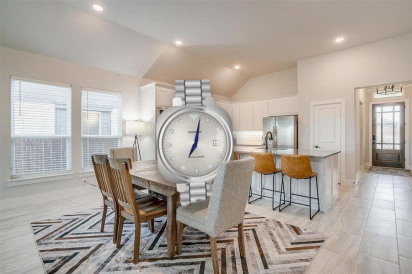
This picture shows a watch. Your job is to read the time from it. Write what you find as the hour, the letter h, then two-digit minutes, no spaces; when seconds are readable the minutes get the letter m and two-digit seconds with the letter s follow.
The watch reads 7h02
